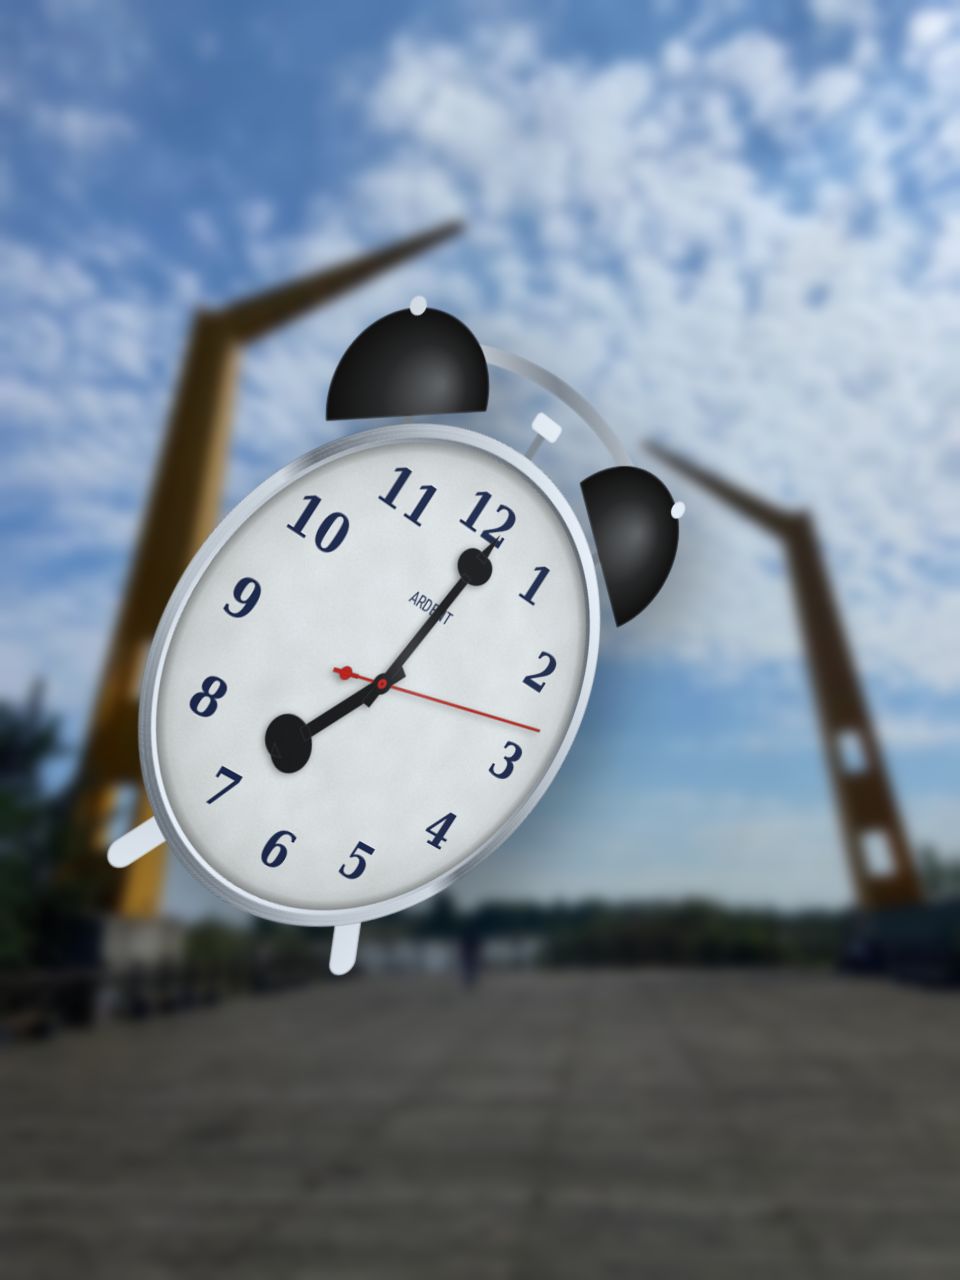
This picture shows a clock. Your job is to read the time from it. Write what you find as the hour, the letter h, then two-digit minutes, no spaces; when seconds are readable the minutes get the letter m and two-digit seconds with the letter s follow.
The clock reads 7h01m13s
